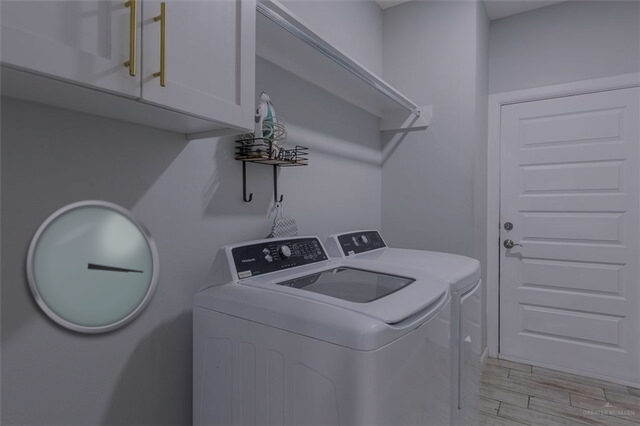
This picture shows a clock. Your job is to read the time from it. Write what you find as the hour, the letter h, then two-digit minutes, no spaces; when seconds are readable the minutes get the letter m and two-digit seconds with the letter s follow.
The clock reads 3h16
